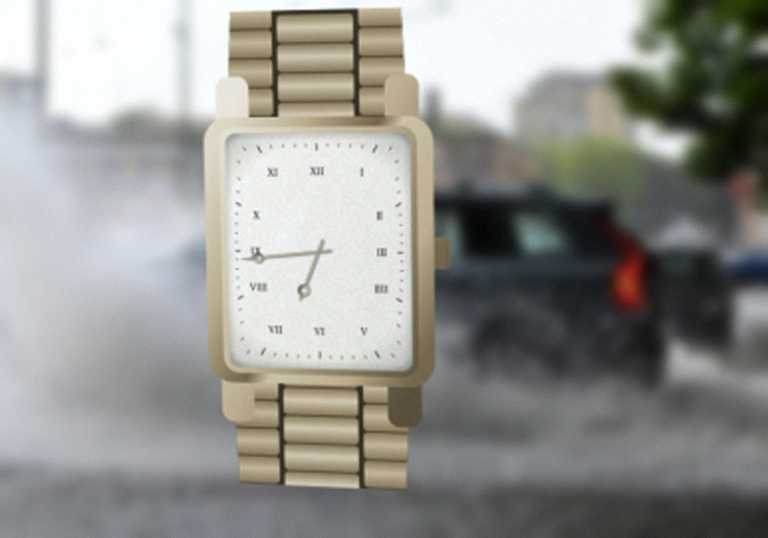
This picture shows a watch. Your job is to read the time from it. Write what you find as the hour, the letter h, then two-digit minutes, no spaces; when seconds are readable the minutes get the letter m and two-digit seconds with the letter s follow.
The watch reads 6h44
